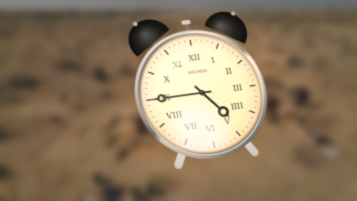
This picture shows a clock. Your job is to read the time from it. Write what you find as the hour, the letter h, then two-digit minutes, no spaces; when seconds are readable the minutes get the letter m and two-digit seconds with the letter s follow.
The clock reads 4h45
